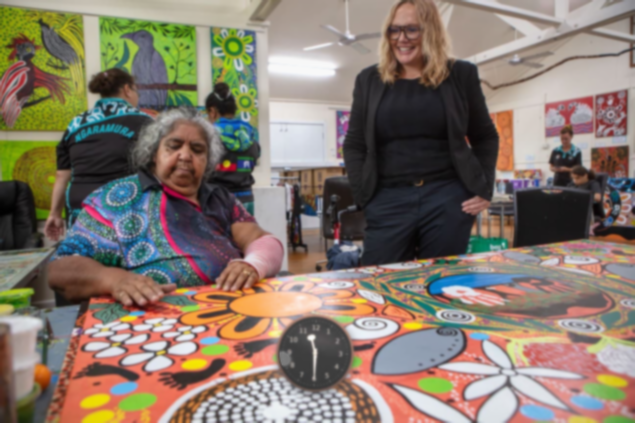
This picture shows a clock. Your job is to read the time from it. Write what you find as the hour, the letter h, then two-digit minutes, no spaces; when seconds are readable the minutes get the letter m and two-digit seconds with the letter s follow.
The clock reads 11h30
